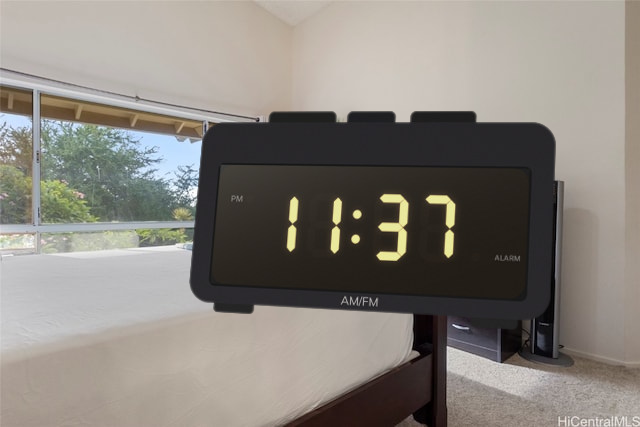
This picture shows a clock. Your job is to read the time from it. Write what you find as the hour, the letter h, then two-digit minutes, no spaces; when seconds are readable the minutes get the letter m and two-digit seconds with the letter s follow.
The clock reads 11h37
